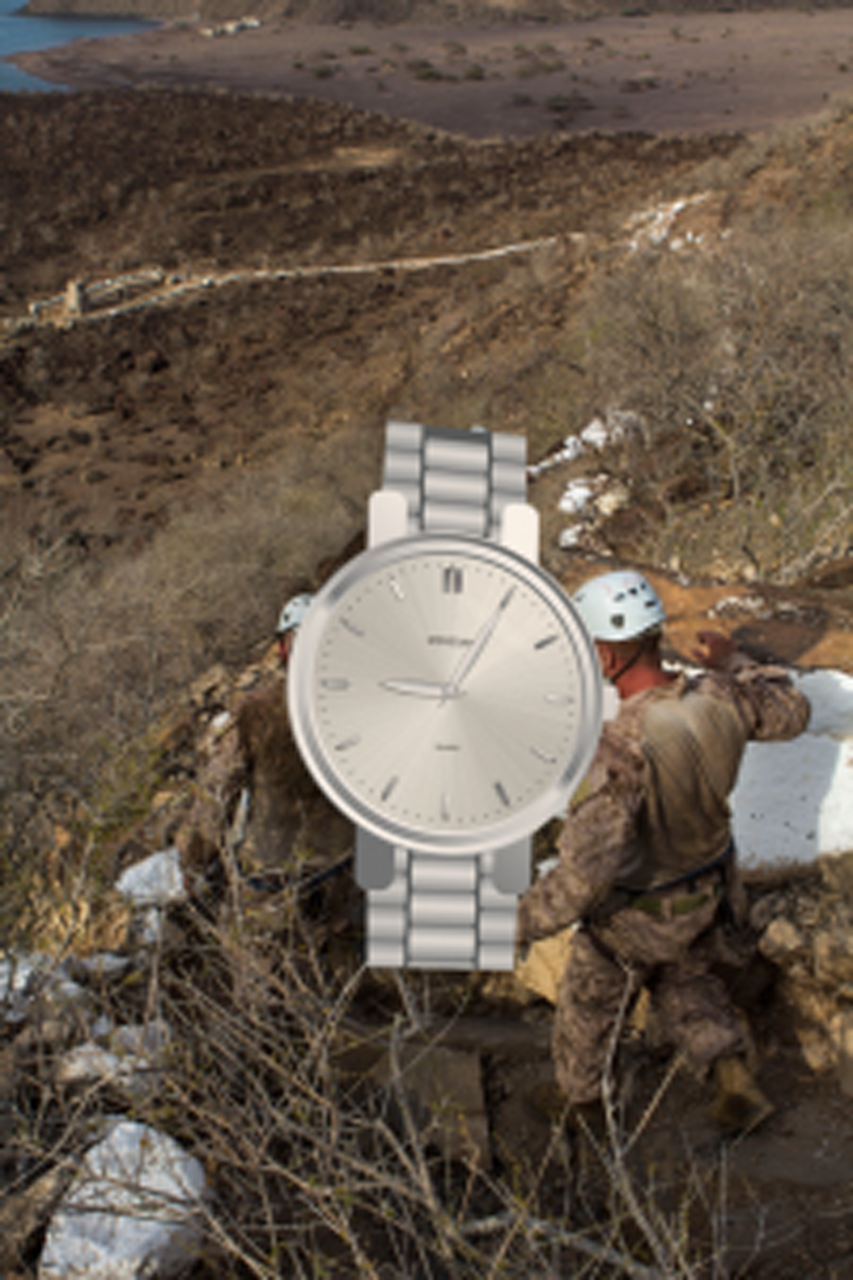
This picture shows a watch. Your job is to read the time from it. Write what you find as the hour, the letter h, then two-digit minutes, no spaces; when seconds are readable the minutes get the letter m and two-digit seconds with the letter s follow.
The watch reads 9h05
